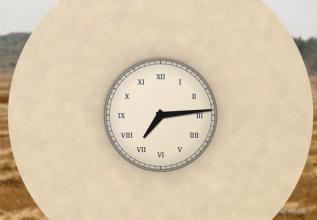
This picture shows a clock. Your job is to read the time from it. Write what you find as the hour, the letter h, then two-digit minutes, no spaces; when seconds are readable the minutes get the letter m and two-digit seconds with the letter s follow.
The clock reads 7h14
